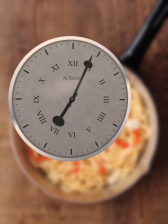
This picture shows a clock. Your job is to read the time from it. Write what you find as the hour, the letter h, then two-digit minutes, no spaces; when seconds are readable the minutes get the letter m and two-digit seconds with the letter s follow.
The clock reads 7h04
